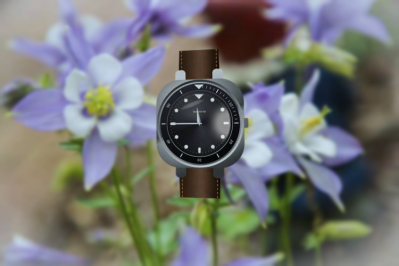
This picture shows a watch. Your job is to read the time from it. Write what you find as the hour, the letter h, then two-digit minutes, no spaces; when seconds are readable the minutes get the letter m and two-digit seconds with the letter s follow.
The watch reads 11h45
